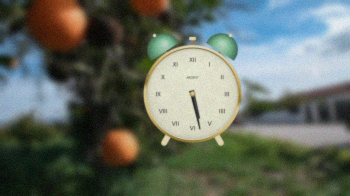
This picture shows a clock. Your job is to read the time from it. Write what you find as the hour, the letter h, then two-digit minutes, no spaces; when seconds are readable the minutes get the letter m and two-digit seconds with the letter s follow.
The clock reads 5h28
